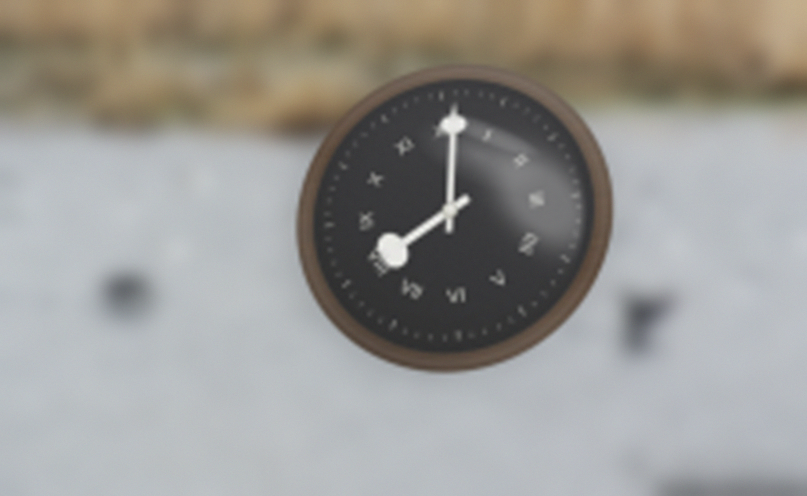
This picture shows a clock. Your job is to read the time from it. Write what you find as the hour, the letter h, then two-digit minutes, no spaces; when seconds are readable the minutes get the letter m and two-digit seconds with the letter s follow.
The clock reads 8h01
